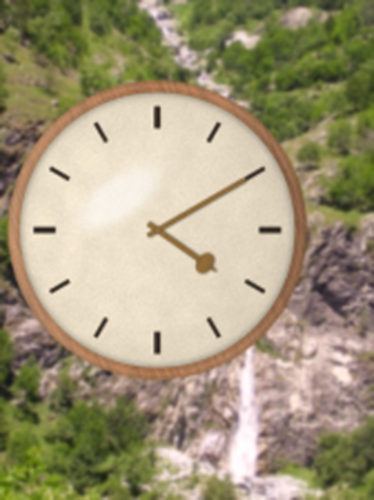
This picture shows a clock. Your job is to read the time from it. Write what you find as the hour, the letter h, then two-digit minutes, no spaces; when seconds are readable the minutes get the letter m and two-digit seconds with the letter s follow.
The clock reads 4h10
